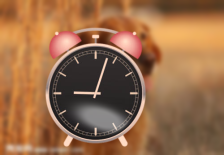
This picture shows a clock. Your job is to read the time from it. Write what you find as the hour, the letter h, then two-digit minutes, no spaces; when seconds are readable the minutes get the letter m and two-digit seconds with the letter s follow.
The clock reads 9h03
